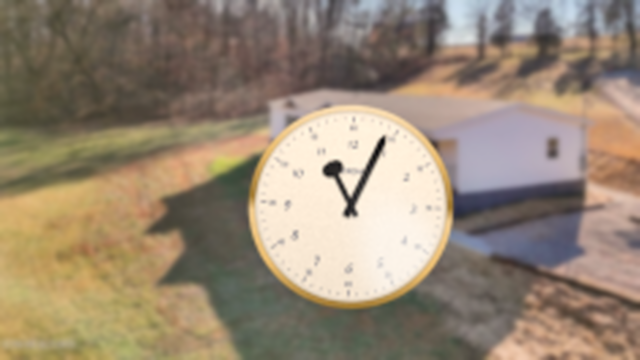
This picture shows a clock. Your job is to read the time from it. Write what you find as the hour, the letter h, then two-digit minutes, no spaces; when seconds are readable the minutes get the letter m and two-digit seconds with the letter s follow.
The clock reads 11h04
